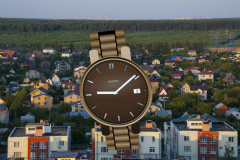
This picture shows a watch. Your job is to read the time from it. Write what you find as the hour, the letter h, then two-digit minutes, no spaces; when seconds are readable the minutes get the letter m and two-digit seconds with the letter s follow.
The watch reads 9h09
